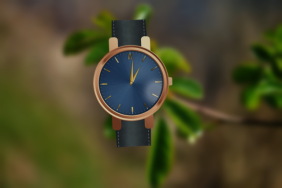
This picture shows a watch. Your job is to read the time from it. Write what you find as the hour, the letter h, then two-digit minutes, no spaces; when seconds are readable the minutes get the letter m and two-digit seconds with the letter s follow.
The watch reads 1h01
